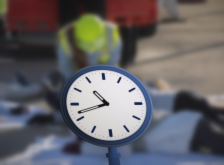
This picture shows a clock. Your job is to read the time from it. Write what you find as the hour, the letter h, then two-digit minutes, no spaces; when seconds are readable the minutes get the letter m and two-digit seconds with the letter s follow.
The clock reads 10h42
